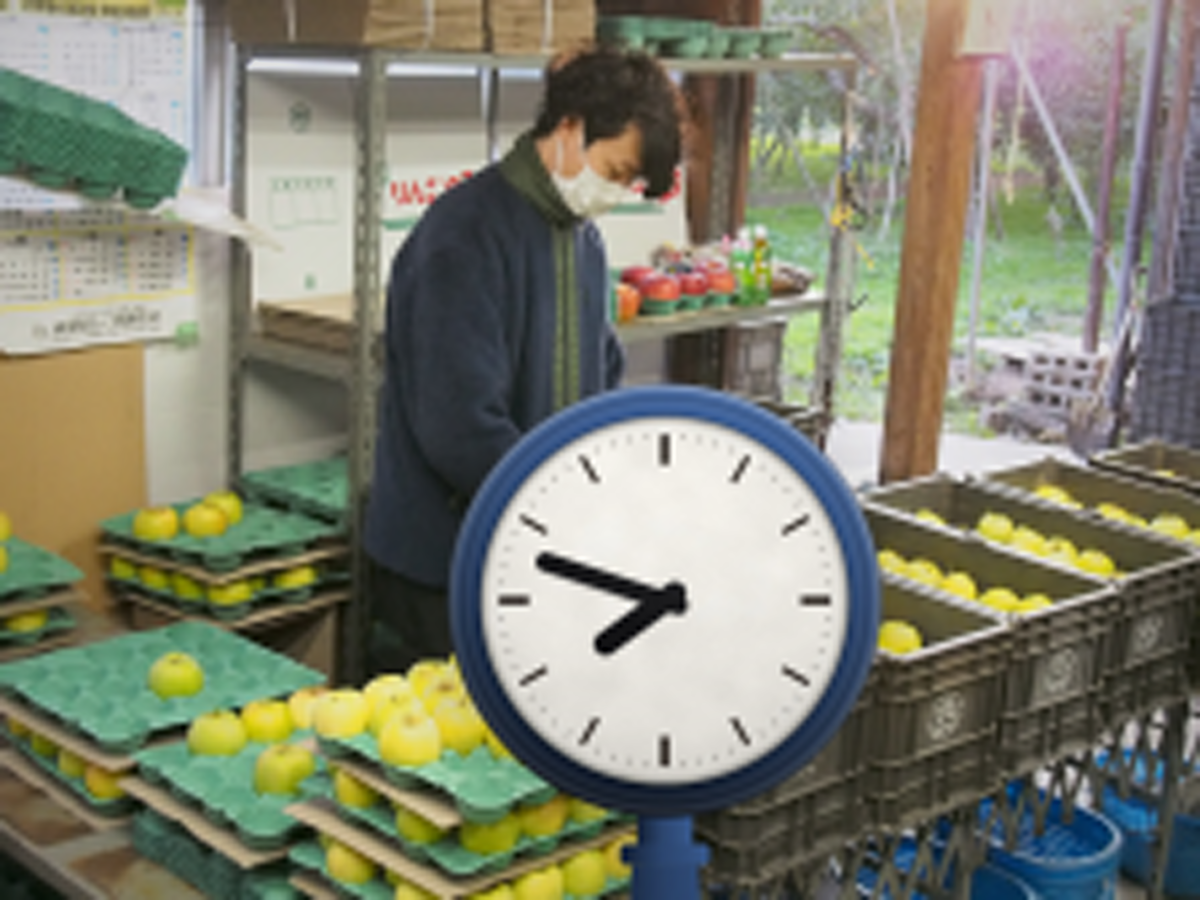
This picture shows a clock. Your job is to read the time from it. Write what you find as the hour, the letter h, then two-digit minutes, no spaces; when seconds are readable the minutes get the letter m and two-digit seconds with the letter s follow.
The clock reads 7h48
